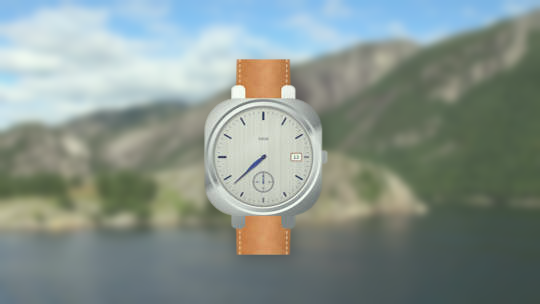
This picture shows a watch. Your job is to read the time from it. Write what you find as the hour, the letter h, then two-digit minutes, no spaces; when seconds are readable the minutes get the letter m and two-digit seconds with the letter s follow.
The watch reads 7h38
